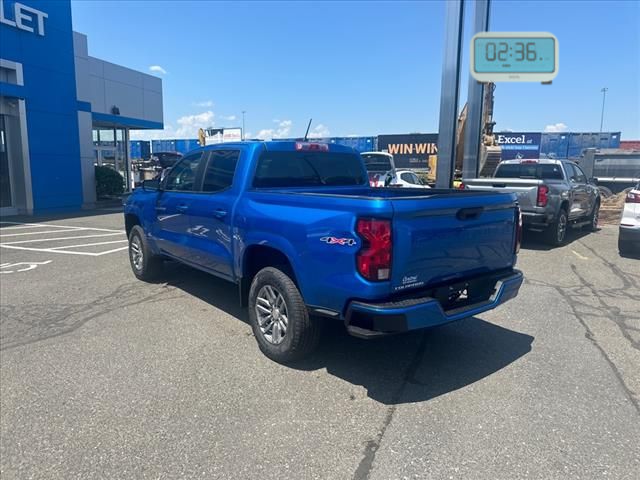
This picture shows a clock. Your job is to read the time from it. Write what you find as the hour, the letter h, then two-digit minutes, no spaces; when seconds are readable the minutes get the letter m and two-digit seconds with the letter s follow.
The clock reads 2h36
